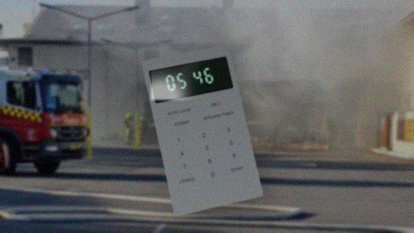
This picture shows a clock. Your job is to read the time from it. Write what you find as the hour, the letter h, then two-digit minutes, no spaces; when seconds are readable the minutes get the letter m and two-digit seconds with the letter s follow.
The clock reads 5h46
